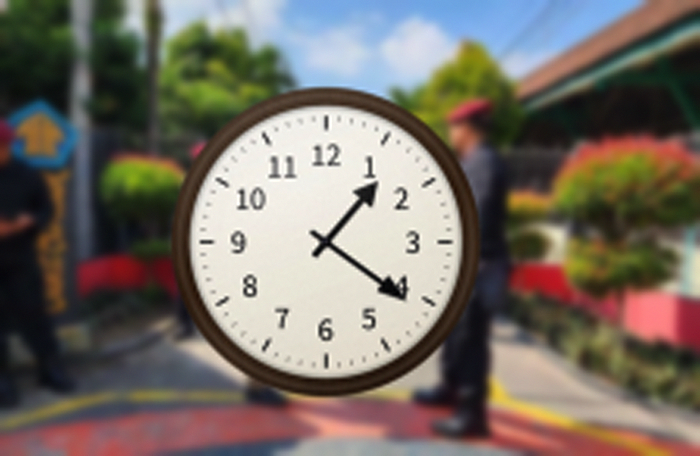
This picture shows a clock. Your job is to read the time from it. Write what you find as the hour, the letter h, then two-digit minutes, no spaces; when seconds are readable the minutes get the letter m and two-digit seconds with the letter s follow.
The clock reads 1h21
